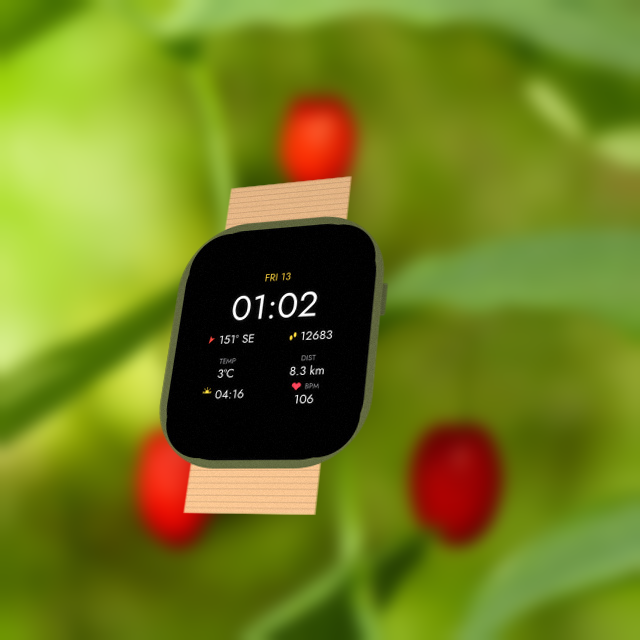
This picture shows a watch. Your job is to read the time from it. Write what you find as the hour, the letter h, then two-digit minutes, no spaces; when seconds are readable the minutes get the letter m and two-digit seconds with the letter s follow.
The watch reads 1h02
